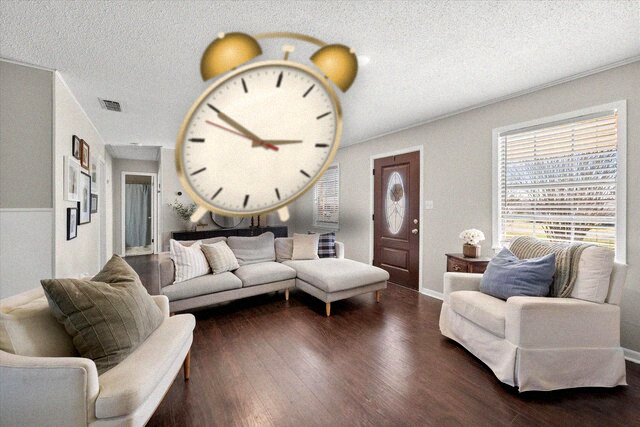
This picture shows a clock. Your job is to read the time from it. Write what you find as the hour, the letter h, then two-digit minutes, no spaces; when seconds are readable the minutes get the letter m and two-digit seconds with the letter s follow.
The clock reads 2h49m48s
